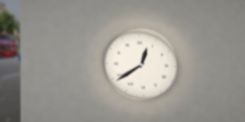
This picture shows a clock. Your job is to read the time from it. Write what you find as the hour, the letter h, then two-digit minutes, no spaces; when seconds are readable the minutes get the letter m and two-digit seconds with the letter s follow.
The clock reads 12h39
